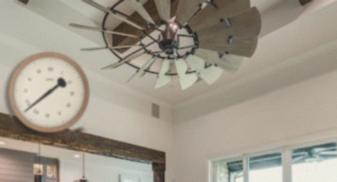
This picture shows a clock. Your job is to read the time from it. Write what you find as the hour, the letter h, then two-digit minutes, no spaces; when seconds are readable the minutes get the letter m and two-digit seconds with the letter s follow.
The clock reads 1h38
